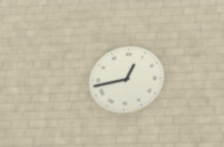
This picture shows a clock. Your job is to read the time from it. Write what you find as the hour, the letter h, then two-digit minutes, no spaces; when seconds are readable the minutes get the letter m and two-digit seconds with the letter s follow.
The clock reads 12h43
